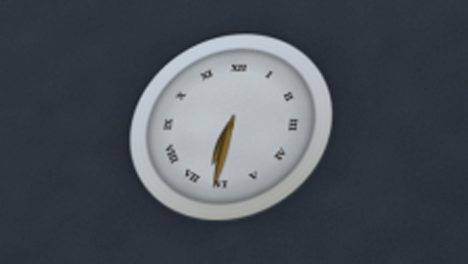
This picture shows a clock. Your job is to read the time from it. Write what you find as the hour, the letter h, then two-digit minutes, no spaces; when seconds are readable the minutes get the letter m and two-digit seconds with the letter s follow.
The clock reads 6h31
